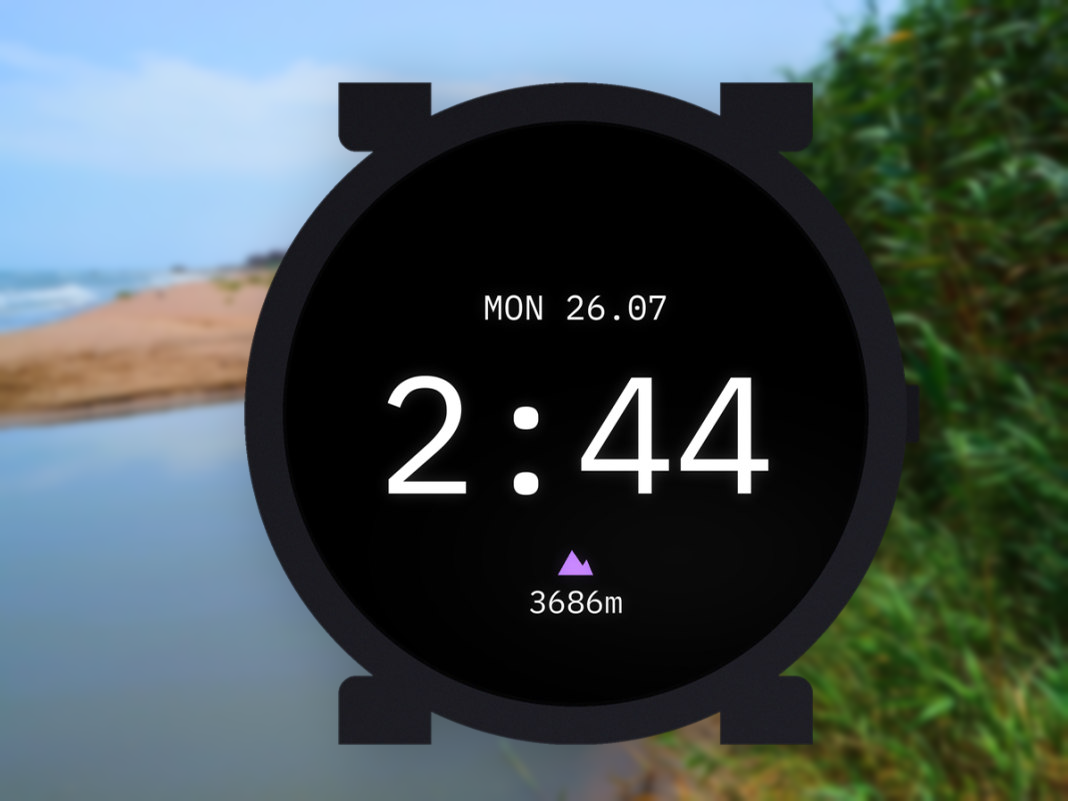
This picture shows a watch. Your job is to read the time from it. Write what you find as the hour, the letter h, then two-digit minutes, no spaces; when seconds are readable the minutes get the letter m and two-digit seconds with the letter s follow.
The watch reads 2h44
